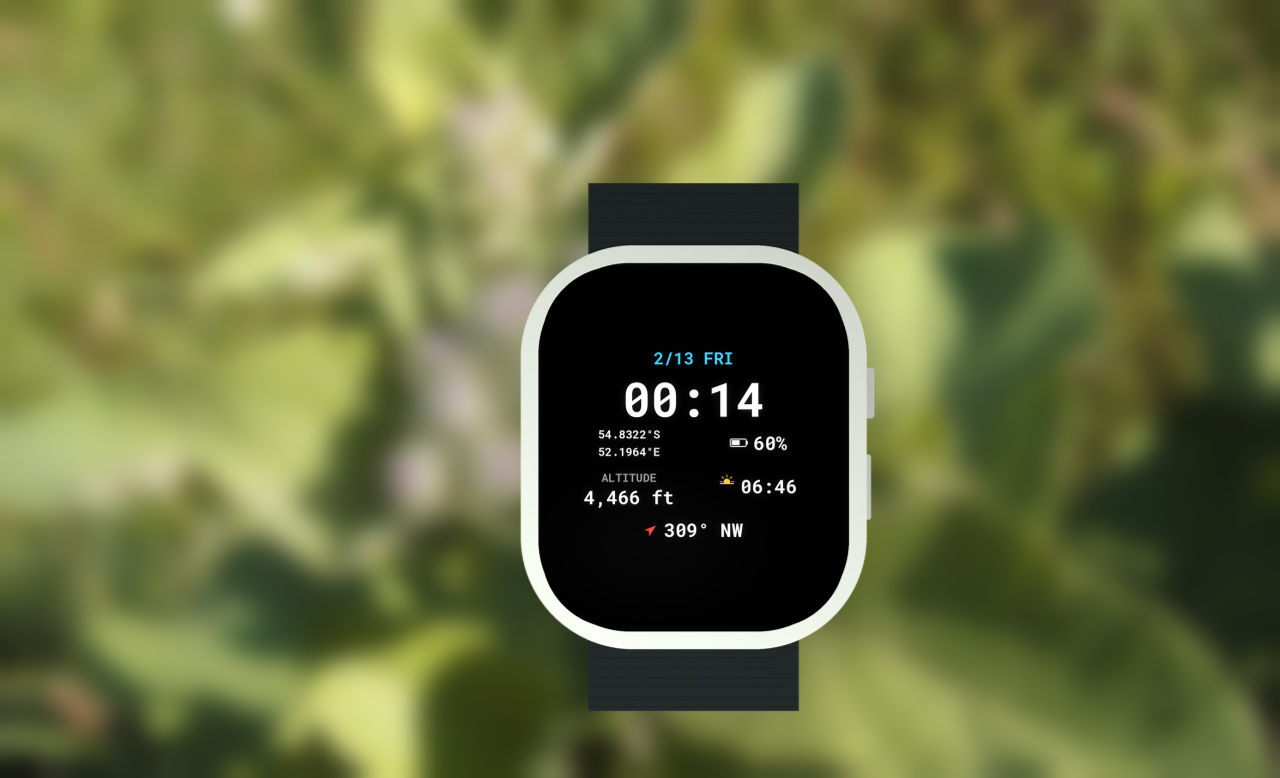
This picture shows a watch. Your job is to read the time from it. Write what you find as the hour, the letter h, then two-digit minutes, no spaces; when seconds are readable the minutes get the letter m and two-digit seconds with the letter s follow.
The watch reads 0h14
